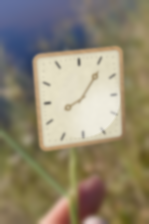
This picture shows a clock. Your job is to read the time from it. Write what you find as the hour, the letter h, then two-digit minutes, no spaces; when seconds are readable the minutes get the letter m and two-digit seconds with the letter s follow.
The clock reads 8h06
